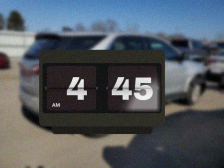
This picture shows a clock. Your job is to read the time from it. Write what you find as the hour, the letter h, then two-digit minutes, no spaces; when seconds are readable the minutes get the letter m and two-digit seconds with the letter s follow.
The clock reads 4h45
